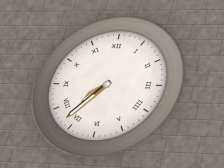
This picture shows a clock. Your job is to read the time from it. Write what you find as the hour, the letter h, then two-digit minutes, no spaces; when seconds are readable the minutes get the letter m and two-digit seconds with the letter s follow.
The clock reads 7h37
